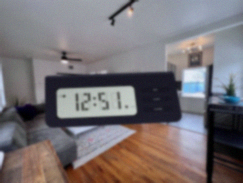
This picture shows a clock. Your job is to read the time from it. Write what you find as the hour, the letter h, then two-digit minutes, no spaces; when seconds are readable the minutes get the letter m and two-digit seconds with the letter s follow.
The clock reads 12h51
